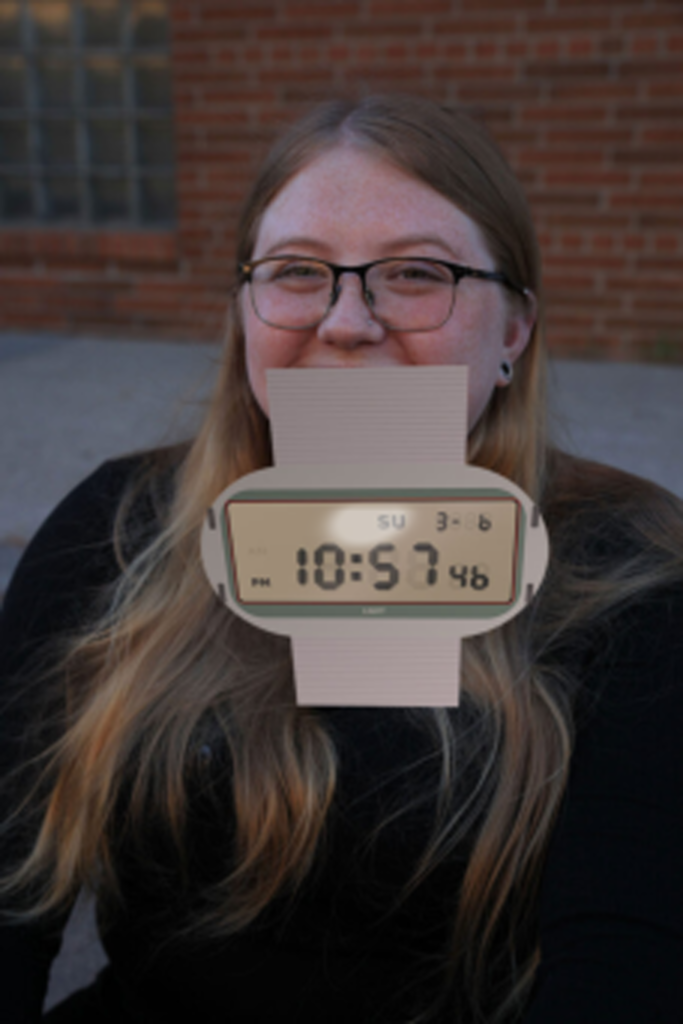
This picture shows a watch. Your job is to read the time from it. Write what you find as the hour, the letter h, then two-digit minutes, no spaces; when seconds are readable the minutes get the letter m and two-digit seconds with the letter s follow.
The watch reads 10h57m46s
